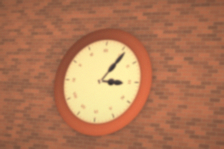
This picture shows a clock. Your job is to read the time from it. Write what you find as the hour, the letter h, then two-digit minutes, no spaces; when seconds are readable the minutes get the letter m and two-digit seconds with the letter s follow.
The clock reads 3h06
